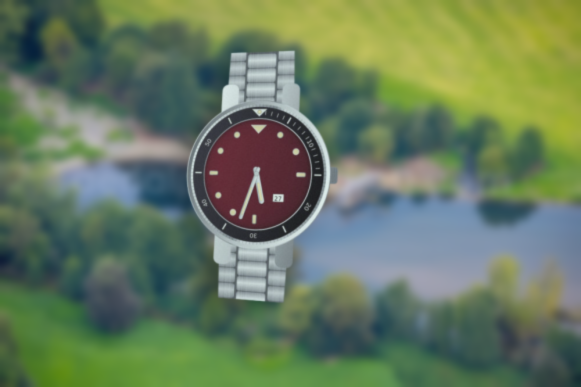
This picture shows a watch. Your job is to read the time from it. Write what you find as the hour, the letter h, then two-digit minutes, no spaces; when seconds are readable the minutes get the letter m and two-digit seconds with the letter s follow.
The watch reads 5h33
